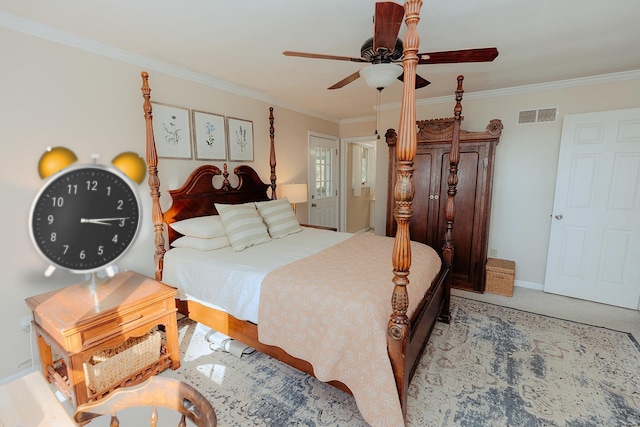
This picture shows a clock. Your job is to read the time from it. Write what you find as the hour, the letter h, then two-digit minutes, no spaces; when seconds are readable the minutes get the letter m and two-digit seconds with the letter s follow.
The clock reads 3h14
